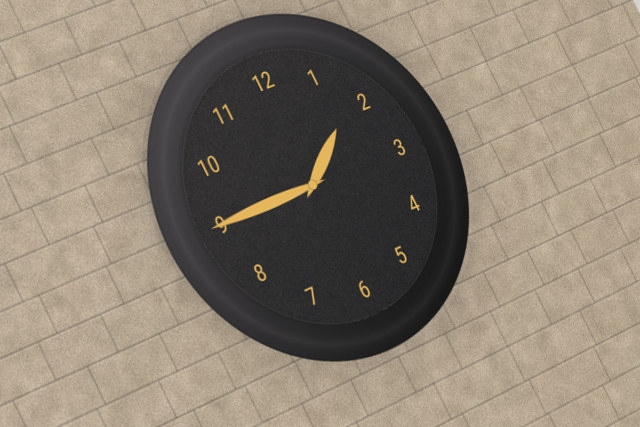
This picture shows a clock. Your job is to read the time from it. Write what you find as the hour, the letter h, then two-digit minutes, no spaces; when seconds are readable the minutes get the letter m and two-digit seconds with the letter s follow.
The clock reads 1h45
